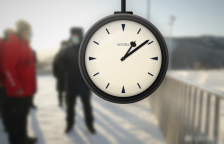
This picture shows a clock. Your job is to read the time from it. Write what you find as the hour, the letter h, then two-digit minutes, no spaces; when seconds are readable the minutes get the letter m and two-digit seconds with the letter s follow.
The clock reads 1h09
